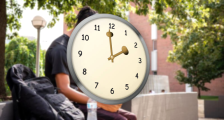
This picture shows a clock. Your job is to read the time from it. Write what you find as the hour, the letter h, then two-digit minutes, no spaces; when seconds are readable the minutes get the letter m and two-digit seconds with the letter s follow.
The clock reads 1h59
